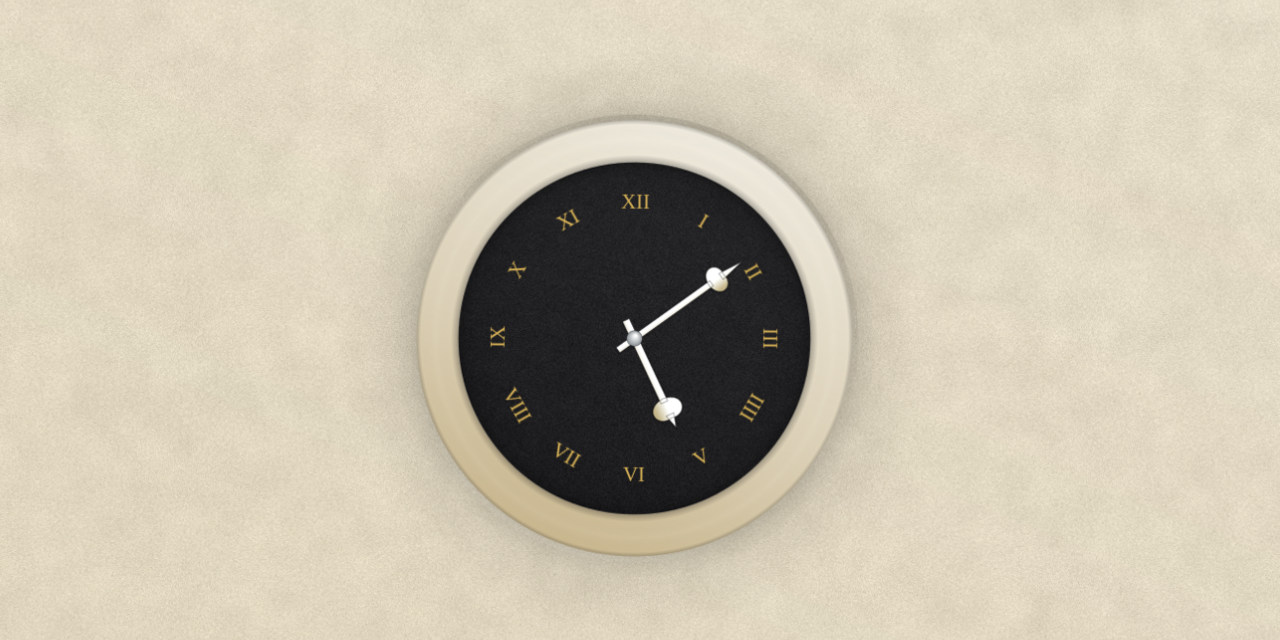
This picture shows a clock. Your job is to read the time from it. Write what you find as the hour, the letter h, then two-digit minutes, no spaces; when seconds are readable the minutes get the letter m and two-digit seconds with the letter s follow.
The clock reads 5h09
